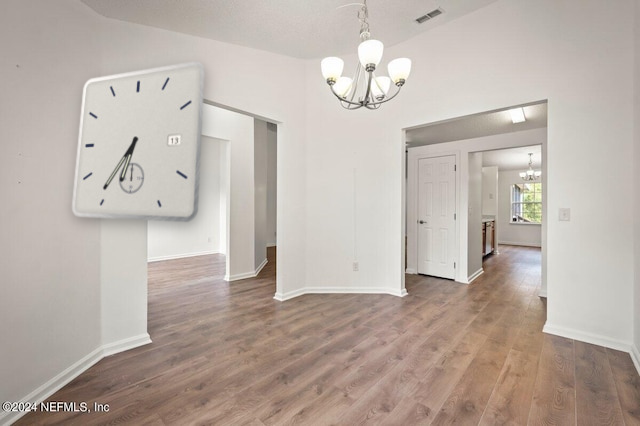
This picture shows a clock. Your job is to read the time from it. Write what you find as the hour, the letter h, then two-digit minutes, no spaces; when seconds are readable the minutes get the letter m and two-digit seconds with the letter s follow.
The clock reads 6h36
